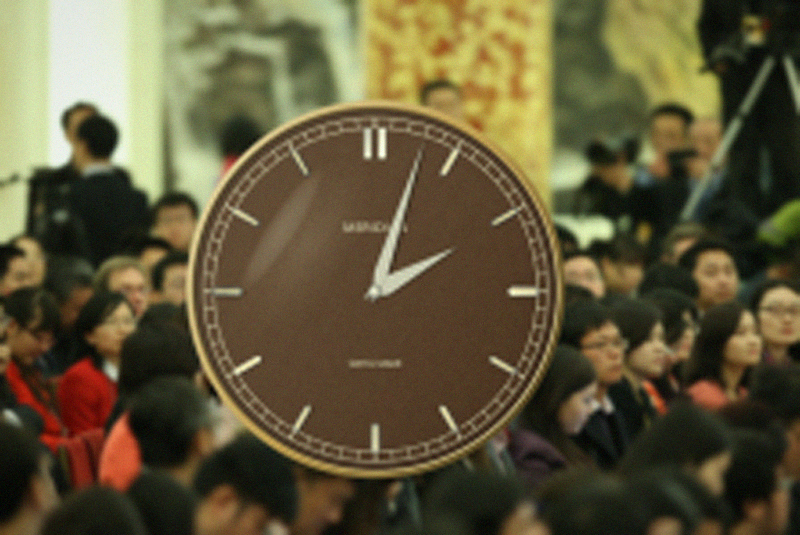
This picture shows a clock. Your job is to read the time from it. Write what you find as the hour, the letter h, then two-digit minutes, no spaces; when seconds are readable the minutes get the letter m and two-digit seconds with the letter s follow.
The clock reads 2h03
